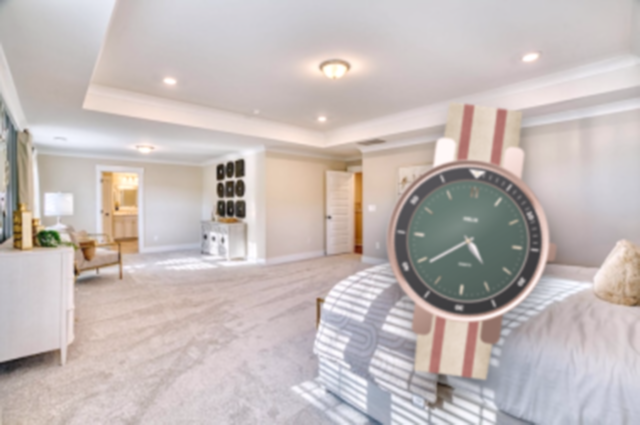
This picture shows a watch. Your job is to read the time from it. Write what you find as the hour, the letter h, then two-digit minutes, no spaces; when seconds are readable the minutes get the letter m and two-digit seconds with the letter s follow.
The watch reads 4h39
